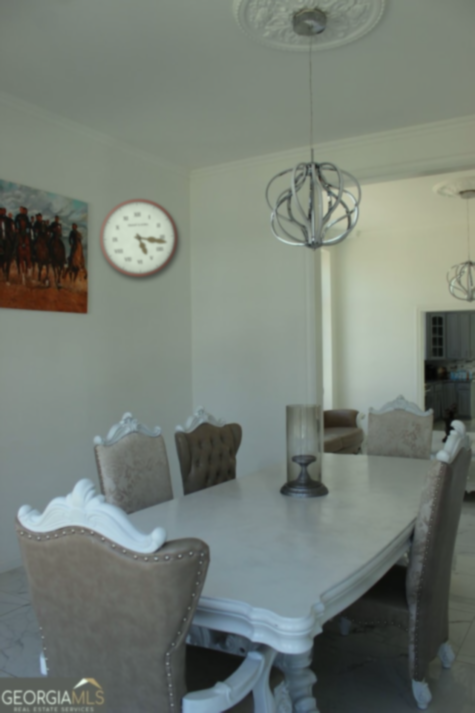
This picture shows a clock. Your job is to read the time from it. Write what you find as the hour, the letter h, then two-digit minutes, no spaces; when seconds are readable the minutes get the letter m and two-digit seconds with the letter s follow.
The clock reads 5h17
